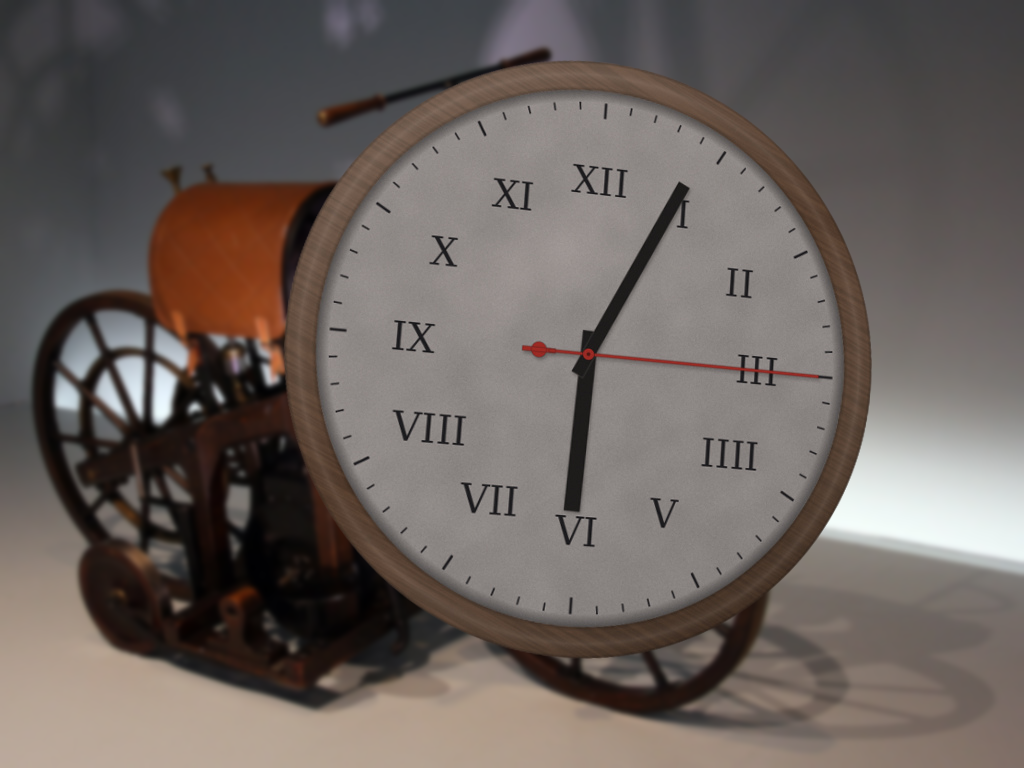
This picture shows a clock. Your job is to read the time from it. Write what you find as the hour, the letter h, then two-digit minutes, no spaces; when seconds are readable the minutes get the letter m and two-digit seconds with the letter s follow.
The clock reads 6h04m15s
